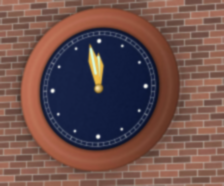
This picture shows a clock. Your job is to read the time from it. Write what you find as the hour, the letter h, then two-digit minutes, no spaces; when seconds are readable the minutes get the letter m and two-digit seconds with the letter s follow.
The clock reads 11h58
